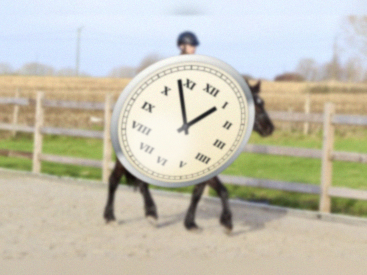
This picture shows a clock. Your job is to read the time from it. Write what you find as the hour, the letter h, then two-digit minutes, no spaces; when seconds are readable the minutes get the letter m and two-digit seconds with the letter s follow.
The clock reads 12h53
